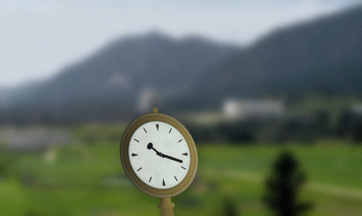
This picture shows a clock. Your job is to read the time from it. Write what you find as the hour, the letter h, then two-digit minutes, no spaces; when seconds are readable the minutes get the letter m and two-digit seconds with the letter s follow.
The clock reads 10h18
